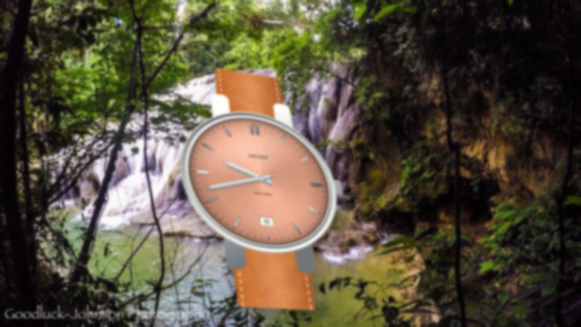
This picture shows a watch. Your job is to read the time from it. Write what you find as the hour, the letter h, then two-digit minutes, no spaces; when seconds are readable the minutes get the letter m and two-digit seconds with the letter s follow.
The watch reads 9h42
